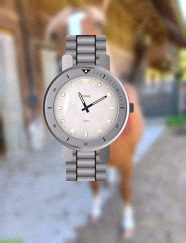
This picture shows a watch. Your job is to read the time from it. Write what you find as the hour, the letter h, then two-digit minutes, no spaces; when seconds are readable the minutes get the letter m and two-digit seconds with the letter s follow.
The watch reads 11h10
